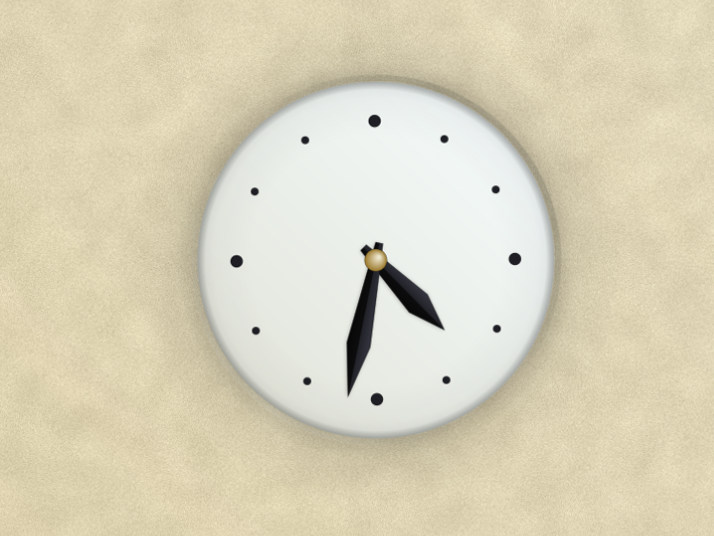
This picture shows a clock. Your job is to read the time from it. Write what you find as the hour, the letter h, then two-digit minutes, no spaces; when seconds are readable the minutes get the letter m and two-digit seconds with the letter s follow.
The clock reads 4h32
